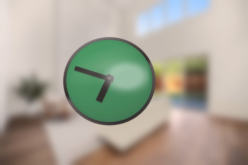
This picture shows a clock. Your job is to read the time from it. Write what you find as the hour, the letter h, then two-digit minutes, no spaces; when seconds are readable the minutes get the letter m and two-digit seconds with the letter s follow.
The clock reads 6h48
